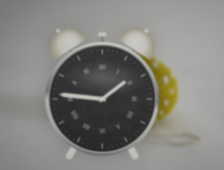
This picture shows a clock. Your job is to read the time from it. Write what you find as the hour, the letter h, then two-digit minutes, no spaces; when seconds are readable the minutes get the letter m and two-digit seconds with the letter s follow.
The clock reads 1h46
